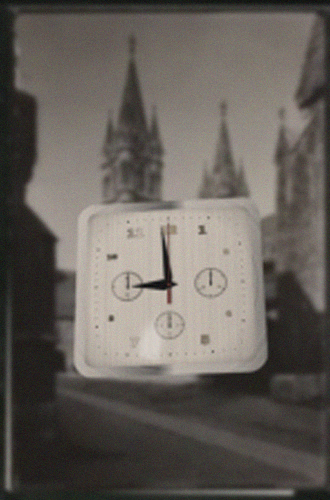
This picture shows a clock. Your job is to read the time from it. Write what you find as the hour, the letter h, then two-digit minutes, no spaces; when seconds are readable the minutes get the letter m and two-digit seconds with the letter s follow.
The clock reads 8h59
